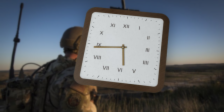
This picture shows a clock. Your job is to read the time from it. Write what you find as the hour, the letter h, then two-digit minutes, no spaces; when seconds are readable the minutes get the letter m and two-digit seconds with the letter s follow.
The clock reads 5h44
